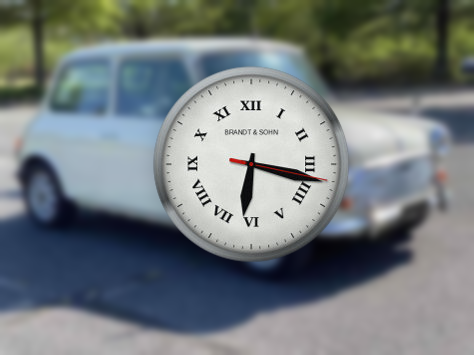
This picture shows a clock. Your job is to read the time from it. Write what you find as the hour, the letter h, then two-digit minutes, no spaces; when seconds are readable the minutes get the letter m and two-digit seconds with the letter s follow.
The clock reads 6h17m17s
